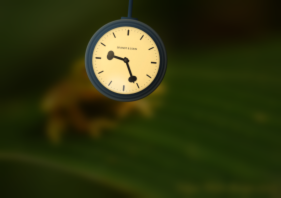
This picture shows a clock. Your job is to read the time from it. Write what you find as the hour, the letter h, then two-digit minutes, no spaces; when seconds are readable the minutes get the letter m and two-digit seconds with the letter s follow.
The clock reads 9h26
